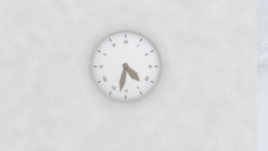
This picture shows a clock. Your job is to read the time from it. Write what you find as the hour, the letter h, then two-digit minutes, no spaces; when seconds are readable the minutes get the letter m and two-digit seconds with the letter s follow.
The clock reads 4h32
